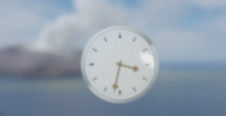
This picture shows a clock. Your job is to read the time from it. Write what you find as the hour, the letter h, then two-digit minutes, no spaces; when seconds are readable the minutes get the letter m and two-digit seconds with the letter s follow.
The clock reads 3h32
